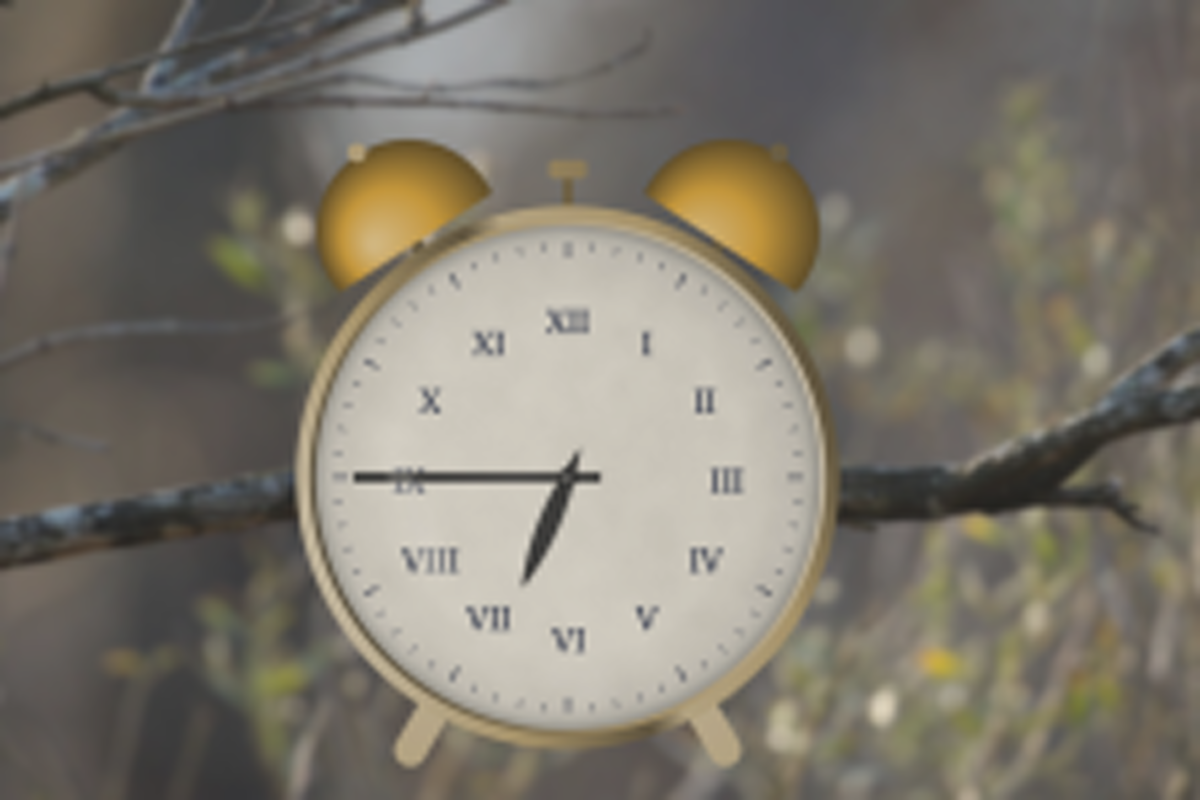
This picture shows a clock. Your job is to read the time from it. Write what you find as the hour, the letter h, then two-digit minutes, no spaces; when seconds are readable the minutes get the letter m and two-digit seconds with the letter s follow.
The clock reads 6h45
